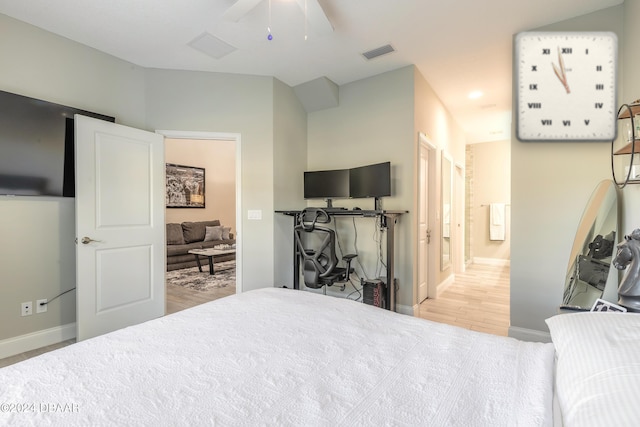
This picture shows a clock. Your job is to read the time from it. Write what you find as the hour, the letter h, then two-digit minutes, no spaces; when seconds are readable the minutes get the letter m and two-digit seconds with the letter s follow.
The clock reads 10h58
